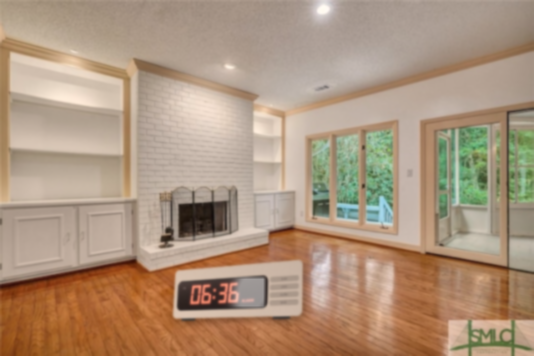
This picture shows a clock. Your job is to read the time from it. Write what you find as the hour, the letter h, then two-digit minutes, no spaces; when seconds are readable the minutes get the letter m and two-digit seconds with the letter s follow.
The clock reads 6h36
